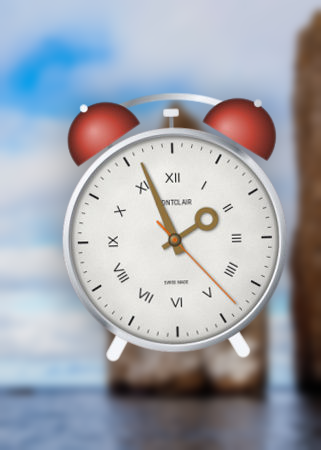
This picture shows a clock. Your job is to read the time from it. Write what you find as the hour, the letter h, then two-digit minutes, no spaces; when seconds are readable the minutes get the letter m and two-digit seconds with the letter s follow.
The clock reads 1h56m23s
